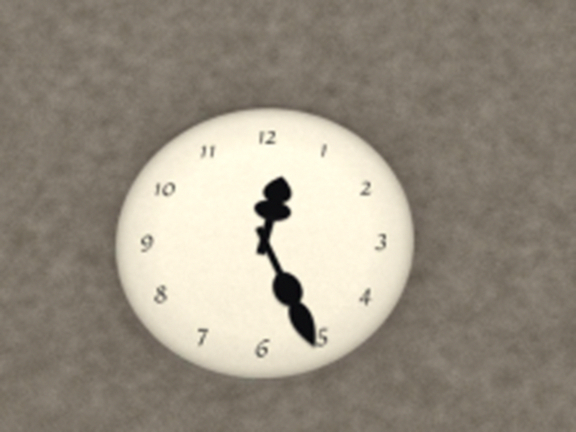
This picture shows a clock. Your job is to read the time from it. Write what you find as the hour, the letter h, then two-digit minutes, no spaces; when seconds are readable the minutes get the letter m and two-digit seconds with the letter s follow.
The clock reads 12h26
